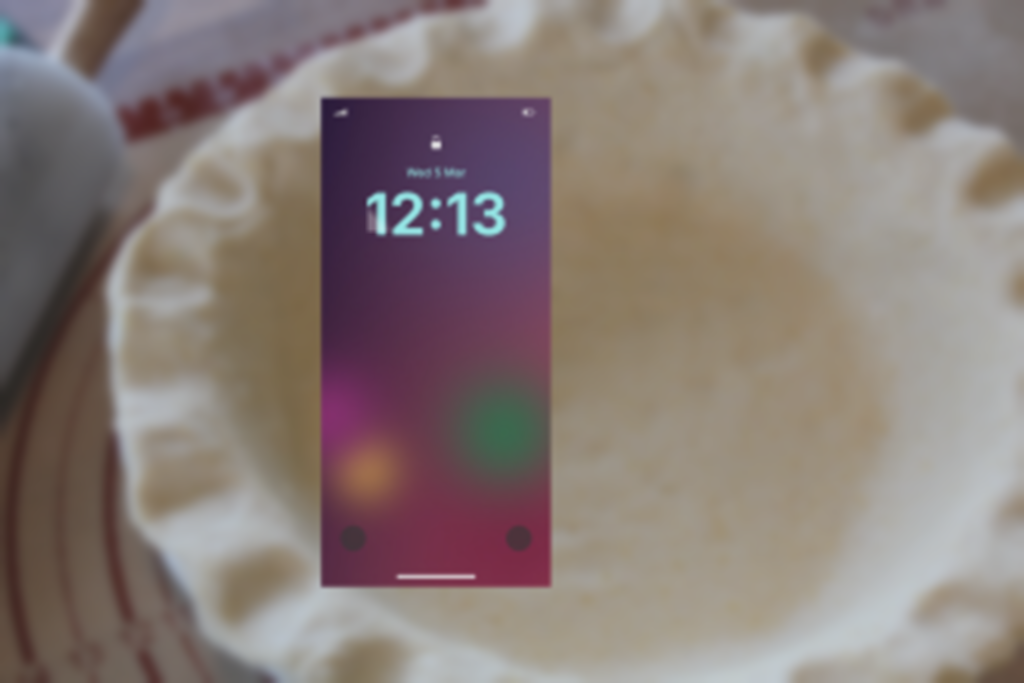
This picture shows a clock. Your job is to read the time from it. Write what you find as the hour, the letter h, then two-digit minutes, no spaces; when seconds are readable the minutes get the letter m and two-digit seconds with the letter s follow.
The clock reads 12h13
